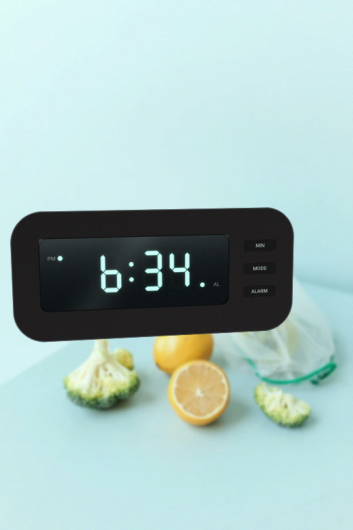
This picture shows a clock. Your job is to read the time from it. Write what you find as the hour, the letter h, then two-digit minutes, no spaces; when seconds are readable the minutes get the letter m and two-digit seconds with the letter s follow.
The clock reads 6h34
